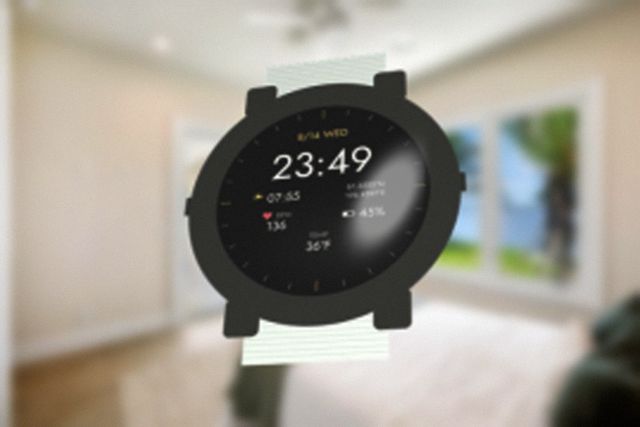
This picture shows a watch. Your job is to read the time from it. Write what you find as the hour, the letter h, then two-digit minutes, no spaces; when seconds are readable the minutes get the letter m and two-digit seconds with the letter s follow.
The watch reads 23h49
